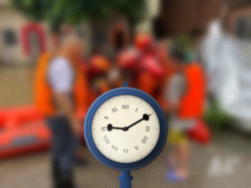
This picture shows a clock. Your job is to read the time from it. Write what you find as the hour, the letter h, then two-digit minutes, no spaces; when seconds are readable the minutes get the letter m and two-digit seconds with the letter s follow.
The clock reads 9h10
